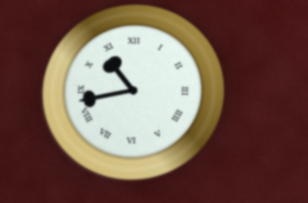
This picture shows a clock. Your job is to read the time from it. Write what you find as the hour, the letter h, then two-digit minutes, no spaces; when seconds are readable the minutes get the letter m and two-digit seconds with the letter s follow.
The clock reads 10h43
